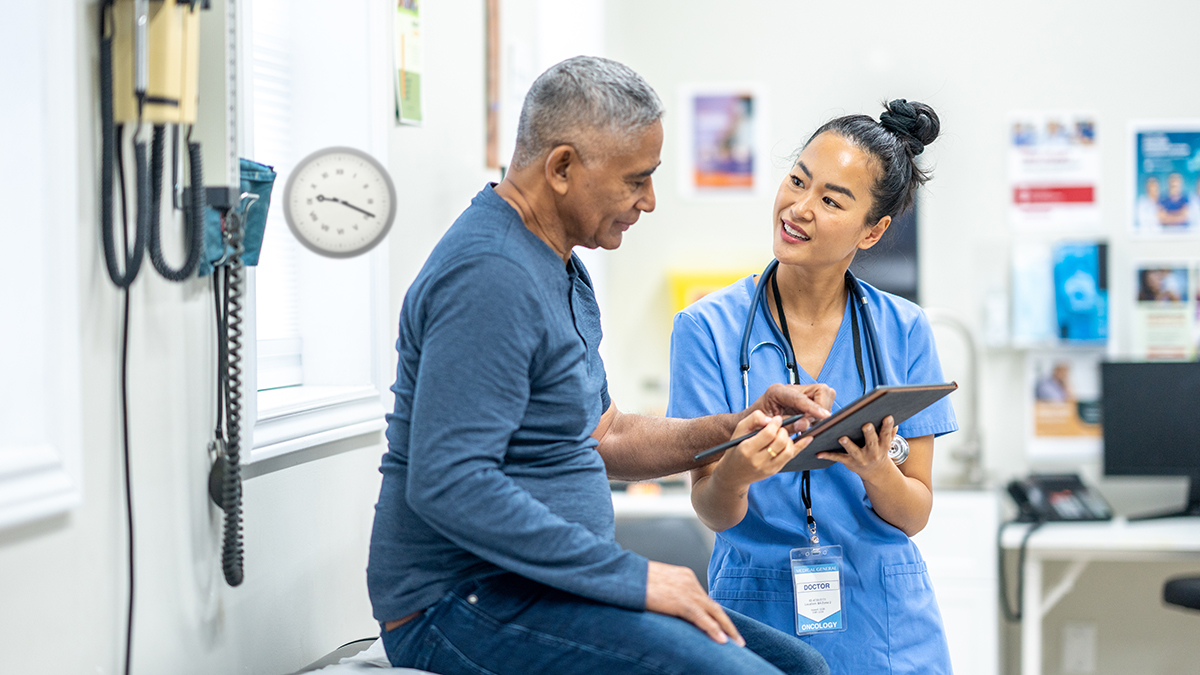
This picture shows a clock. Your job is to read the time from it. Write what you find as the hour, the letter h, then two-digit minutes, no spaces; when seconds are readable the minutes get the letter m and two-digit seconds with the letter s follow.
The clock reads 9h19
